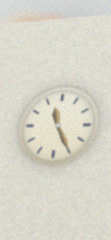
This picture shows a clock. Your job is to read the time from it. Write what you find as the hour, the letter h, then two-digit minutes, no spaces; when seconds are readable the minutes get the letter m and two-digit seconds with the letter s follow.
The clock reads 11h25
